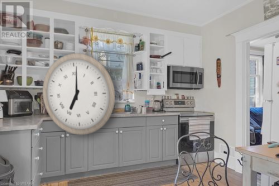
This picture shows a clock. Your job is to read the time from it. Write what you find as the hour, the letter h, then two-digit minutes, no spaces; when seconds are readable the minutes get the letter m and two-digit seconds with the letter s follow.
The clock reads 7h01
